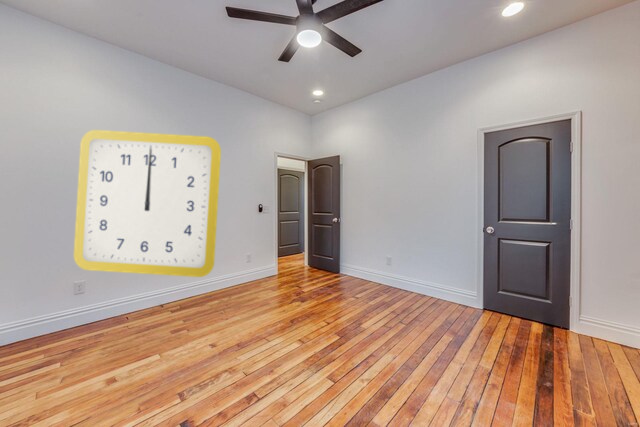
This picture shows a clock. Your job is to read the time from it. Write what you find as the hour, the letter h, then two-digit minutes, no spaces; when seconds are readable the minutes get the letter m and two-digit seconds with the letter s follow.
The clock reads 12h00
